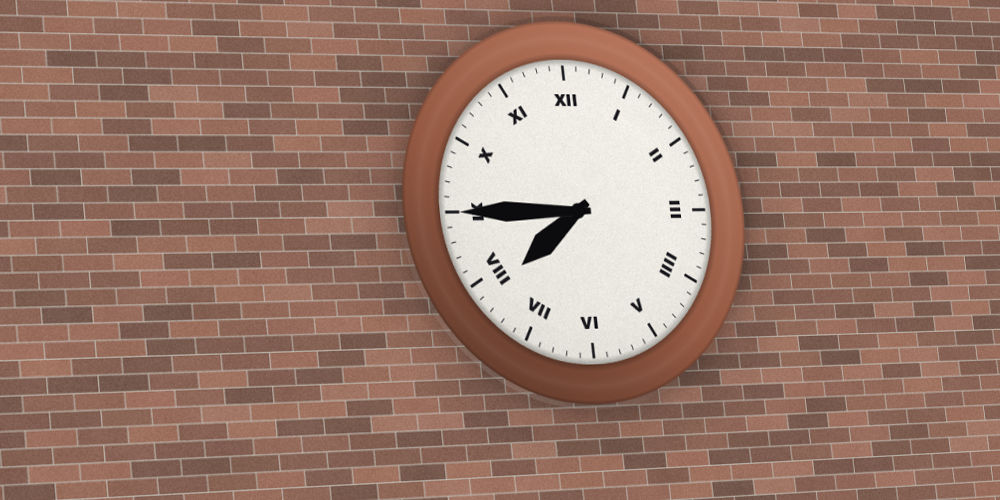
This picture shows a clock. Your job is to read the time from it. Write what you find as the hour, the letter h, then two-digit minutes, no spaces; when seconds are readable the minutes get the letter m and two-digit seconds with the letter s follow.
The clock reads 7h45
